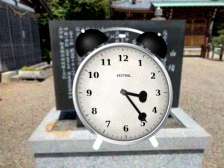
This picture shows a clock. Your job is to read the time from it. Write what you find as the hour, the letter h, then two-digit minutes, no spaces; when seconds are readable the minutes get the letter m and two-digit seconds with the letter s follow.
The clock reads 3h24
